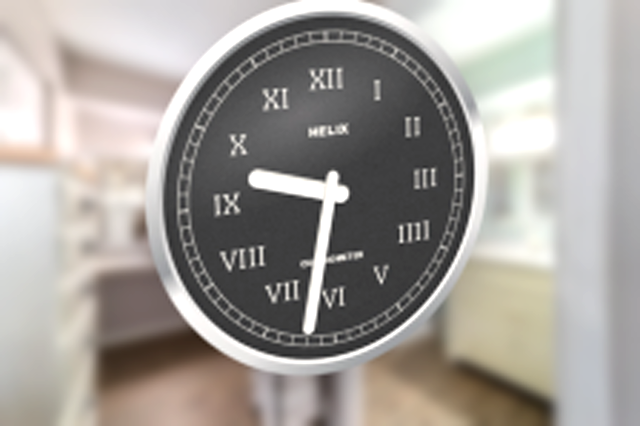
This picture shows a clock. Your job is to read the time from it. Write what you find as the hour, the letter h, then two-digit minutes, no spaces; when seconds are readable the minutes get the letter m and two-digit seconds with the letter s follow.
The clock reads 9h32
